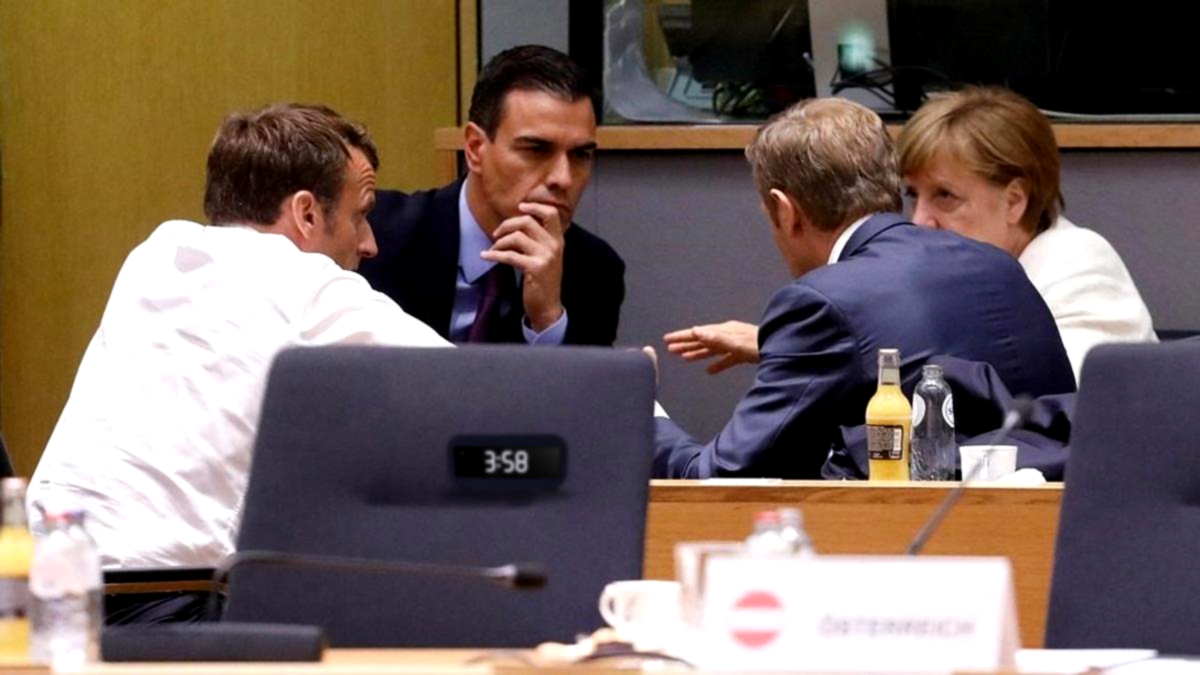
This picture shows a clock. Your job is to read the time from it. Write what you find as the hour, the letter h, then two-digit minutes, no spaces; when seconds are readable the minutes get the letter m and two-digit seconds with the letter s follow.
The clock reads 3h58
